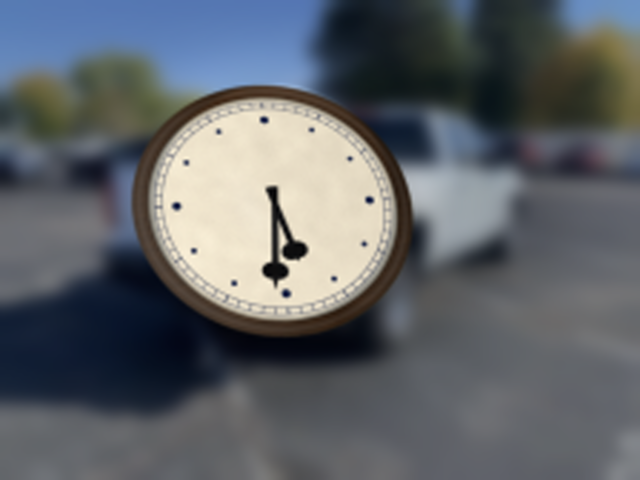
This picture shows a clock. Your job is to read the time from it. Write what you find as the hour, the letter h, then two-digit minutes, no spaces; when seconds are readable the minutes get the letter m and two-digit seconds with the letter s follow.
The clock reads 5h31
